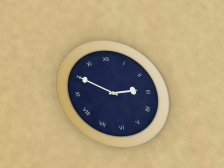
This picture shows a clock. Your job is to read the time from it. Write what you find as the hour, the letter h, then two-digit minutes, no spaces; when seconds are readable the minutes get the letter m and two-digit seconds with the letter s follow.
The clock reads 2h50
